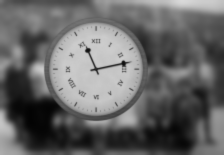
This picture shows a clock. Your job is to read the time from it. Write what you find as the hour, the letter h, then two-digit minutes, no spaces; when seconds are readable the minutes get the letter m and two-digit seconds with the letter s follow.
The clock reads 11h13
